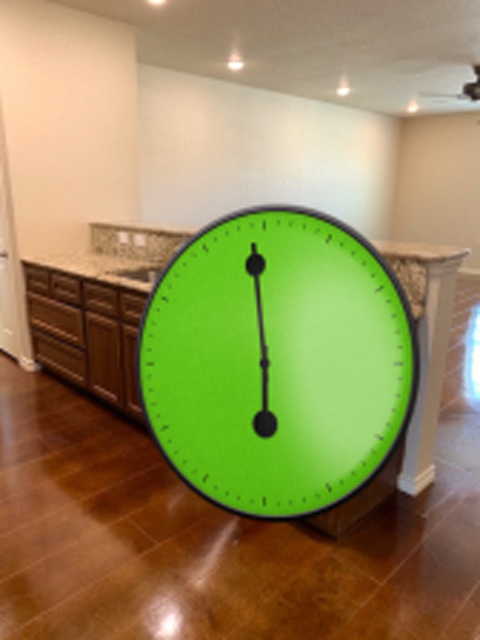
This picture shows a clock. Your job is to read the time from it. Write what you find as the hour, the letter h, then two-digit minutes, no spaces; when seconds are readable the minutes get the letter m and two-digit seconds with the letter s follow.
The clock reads 5h59
